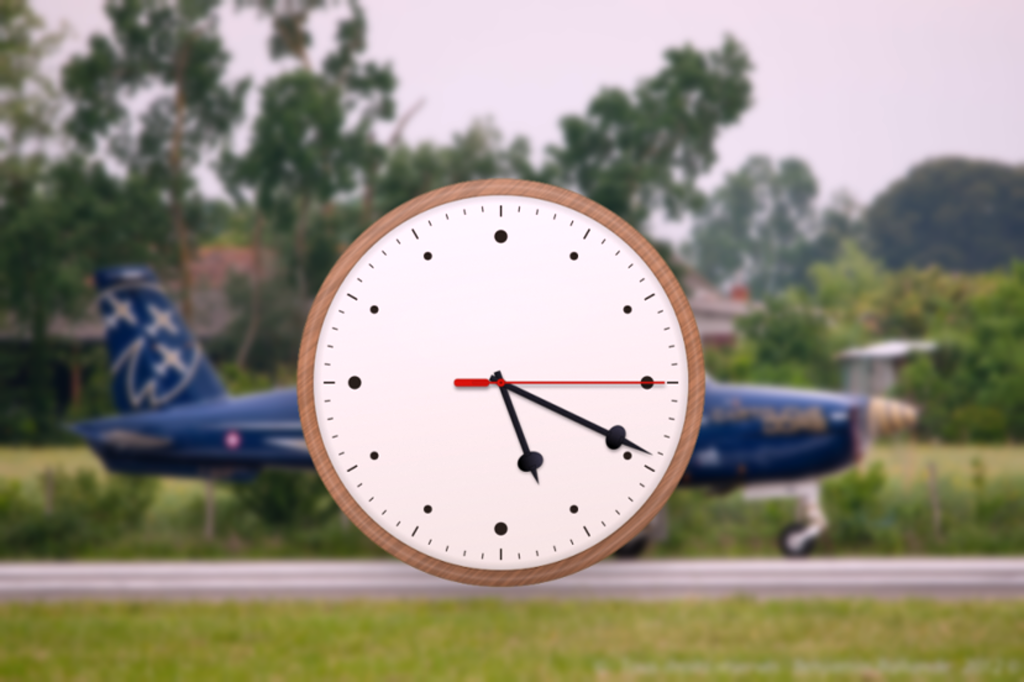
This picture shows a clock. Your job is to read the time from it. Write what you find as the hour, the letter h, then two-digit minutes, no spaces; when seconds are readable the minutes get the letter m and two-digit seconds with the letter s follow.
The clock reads 5h19m15s
